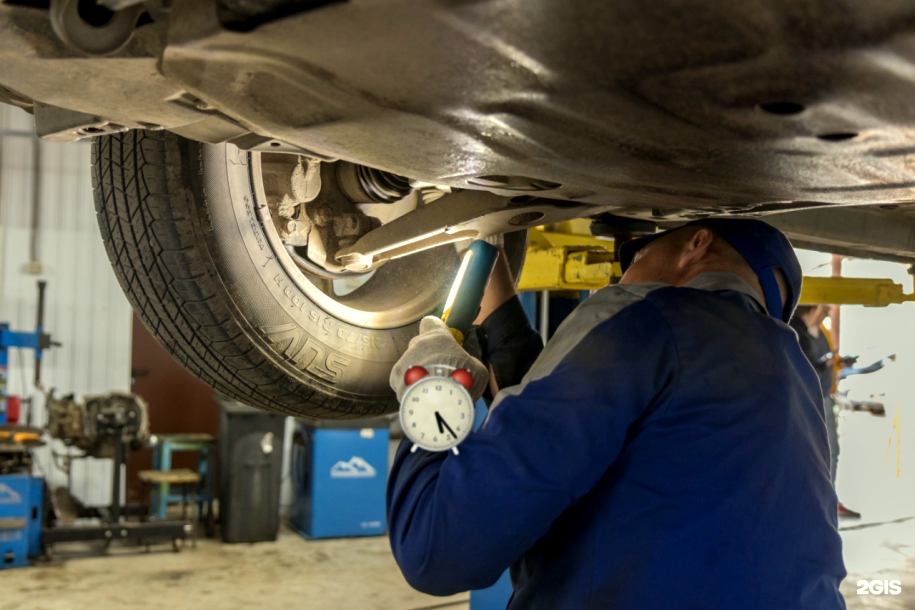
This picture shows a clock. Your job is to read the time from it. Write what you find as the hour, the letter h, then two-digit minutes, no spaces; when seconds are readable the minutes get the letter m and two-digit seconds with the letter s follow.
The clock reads 5h23
